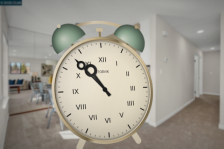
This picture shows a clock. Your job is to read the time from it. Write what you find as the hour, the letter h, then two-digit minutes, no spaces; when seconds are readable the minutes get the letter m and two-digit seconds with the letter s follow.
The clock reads 10h53
